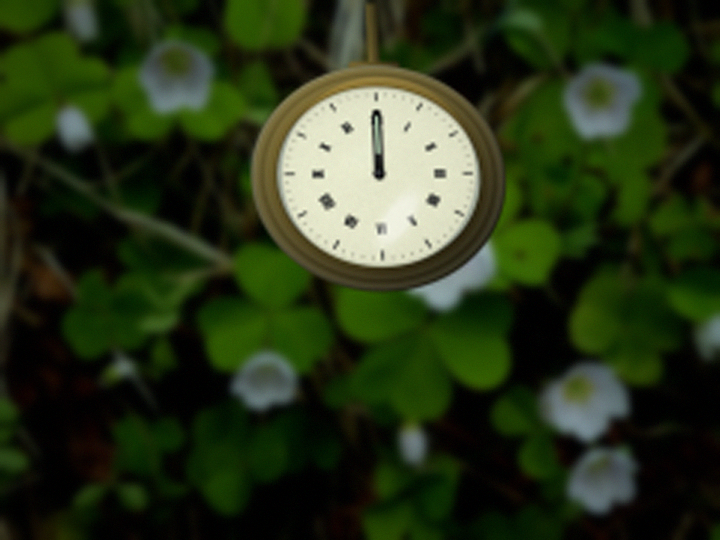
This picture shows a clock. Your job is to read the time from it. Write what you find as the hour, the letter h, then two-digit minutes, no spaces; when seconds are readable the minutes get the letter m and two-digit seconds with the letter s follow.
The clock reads 12h00
